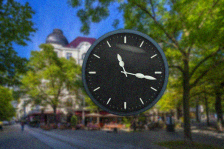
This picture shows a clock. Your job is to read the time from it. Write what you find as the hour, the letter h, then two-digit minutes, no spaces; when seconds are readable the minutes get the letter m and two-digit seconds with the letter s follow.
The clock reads 11h17
